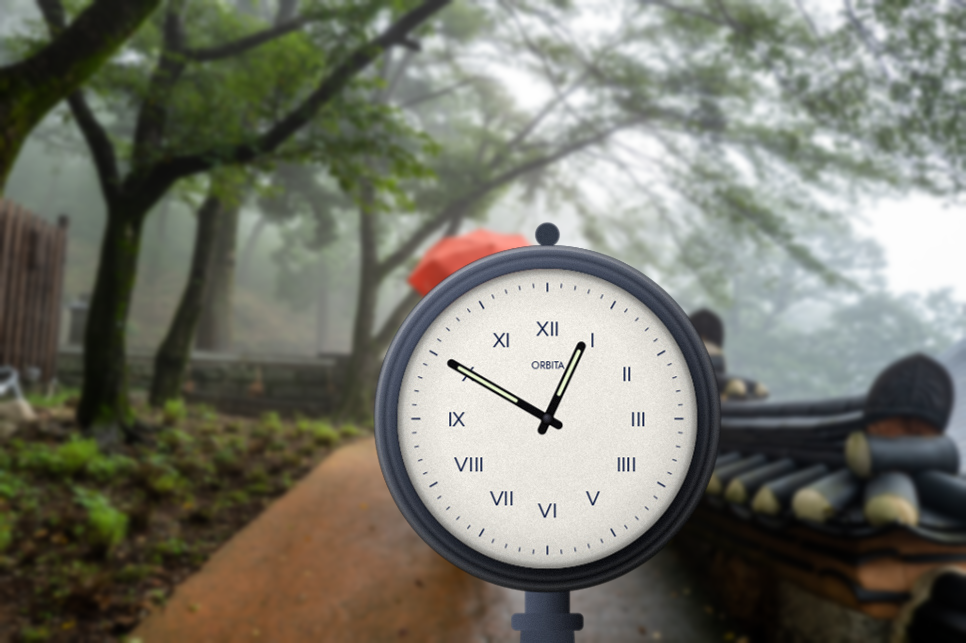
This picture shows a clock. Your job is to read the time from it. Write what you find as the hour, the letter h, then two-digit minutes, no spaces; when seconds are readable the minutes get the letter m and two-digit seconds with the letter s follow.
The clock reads 12h50
